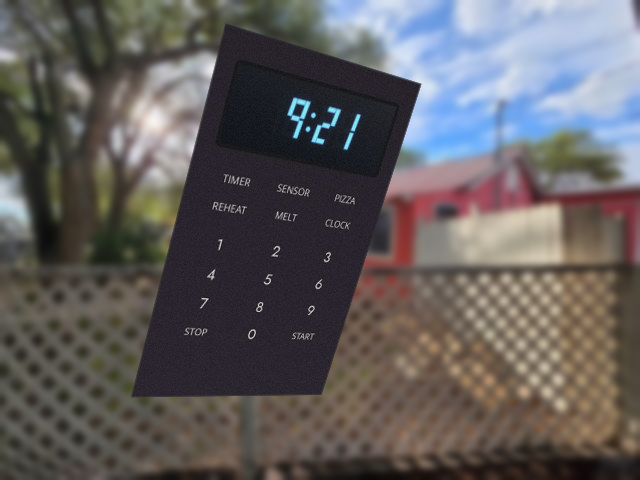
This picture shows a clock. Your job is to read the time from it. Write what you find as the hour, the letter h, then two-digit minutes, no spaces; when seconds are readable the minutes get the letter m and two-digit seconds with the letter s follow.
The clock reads 9h21
